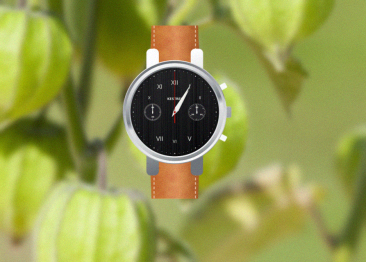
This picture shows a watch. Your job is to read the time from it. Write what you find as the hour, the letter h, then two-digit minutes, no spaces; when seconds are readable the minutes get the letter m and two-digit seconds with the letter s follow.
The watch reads 1h05
